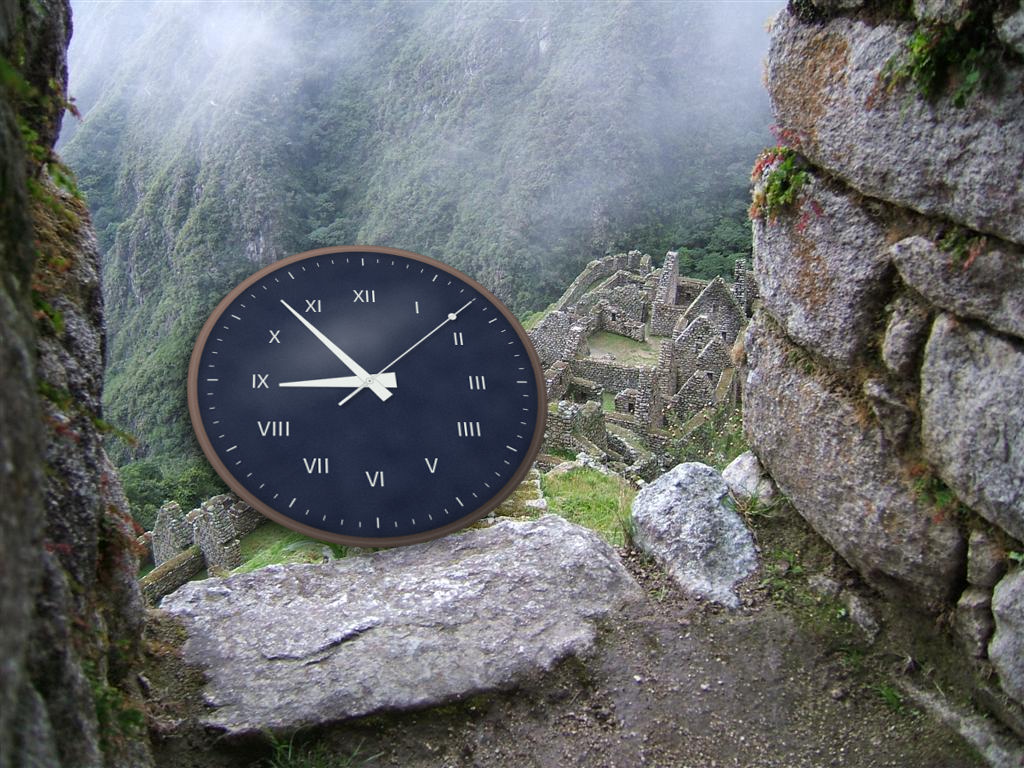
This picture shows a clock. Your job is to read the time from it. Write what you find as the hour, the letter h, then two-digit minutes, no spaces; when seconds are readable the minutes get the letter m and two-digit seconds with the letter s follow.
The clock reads 8h53m08s
